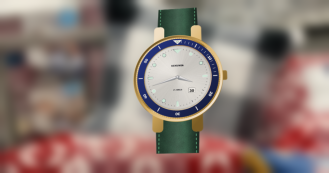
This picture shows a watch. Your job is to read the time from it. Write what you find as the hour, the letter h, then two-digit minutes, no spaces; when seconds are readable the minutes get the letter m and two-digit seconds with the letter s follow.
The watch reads 3h42
